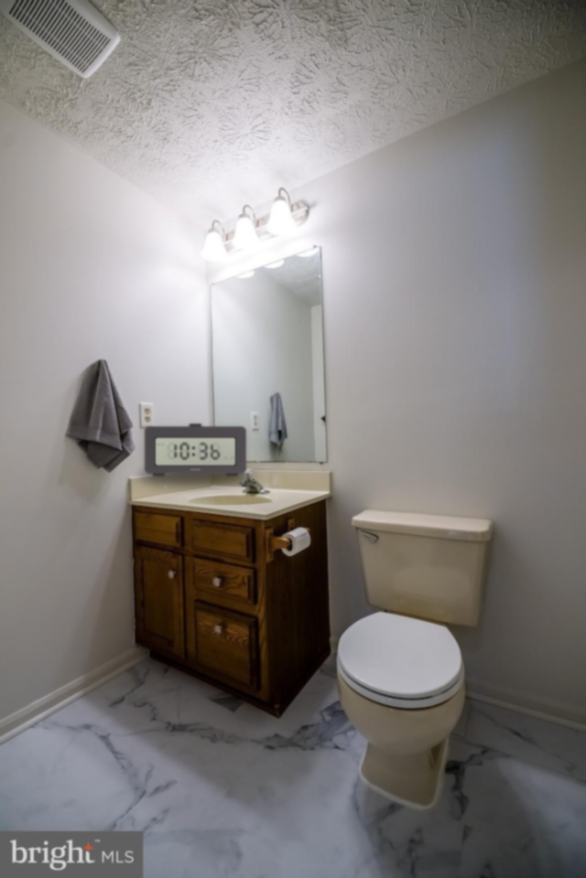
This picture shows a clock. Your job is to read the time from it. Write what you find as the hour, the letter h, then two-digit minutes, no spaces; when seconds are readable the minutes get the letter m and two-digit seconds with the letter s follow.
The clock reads 10h36
